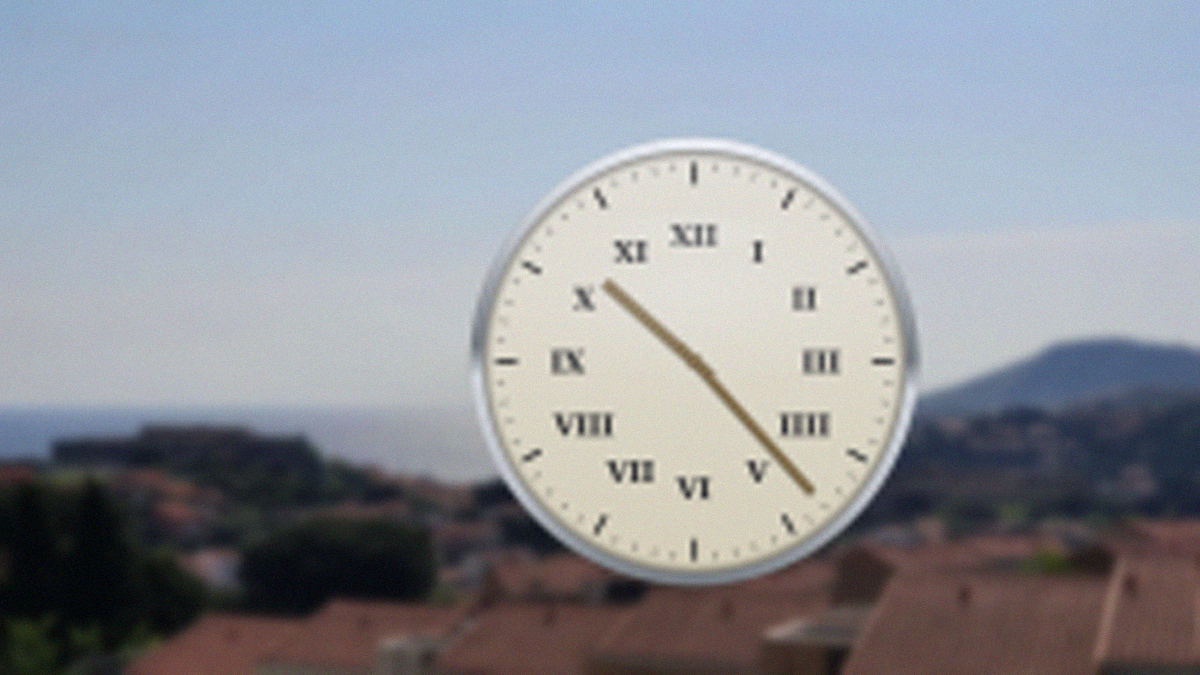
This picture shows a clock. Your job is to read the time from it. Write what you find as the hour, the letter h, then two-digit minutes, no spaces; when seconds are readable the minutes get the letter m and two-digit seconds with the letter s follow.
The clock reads 10h23
